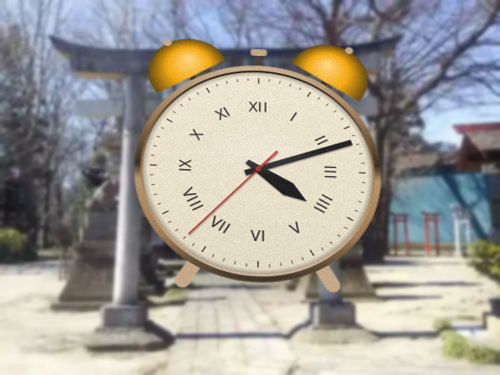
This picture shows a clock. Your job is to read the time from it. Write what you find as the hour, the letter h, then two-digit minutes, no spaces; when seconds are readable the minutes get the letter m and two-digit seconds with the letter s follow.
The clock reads 4h11m37s
